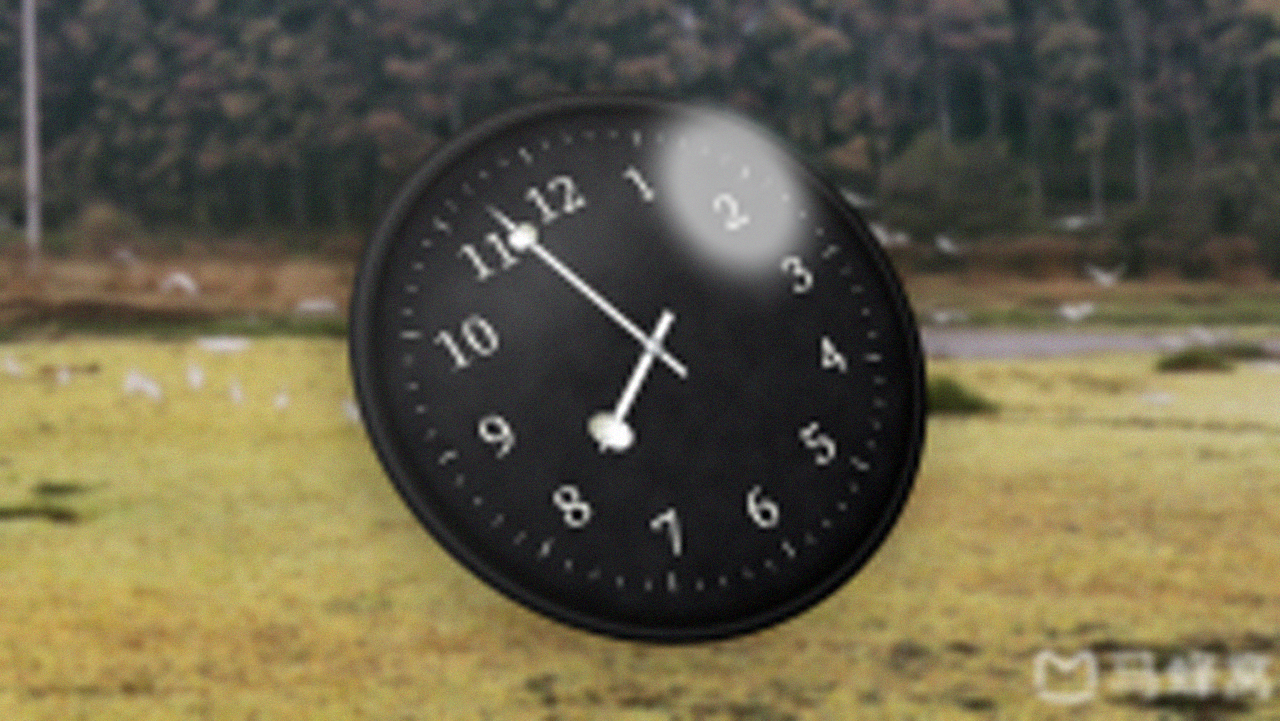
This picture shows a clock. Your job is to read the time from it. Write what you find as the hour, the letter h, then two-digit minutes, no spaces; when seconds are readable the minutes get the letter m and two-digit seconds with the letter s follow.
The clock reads 7h57
